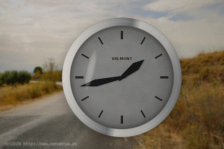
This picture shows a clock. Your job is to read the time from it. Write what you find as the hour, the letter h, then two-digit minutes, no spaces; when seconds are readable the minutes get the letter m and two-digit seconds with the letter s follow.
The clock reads 1h43
